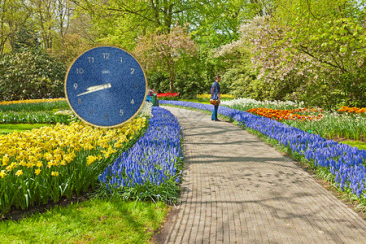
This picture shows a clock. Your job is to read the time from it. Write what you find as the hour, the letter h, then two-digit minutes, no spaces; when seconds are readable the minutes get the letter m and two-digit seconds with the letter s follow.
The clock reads 8h42
